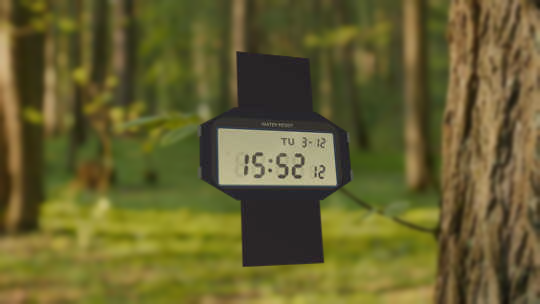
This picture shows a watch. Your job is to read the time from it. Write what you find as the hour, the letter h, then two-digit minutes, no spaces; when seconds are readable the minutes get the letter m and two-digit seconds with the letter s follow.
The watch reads 15h52m12s
